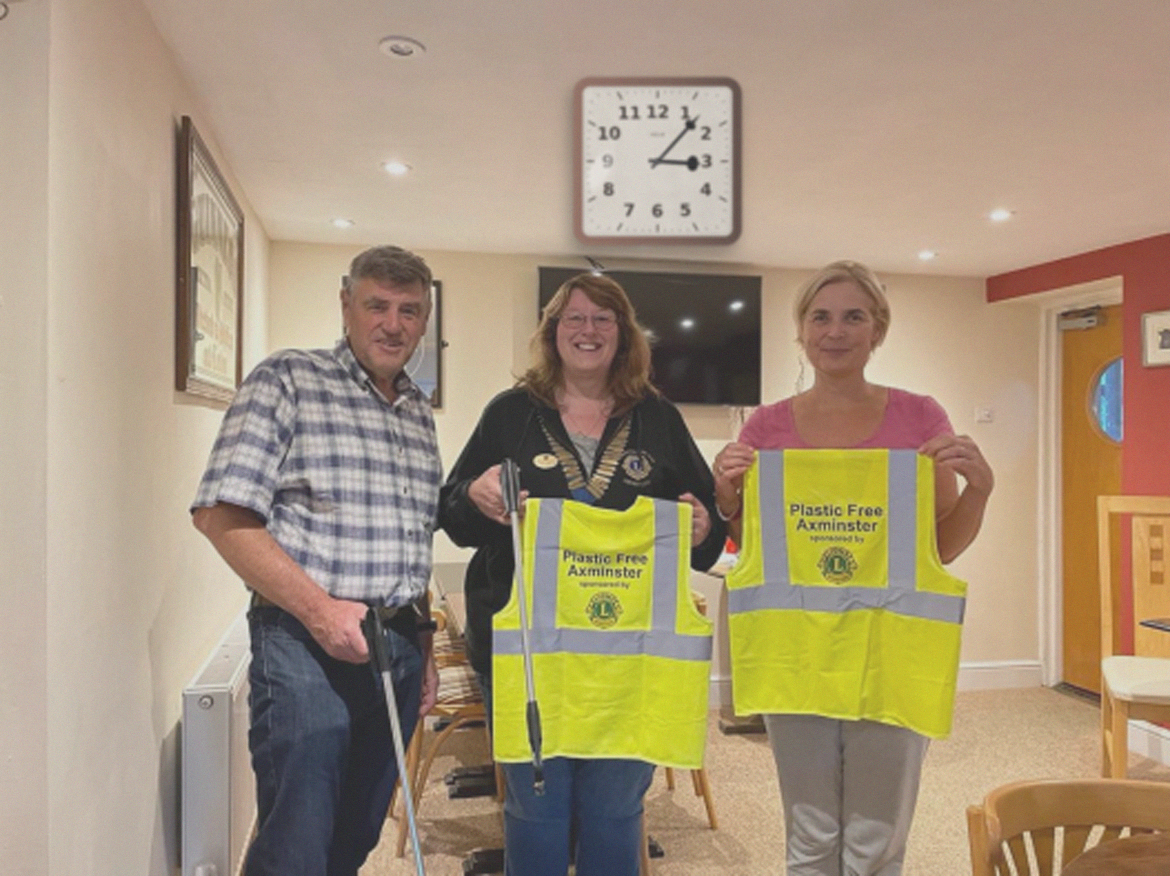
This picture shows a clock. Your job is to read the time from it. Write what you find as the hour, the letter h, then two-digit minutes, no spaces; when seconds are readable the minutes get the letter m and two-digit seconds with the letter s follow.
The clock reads 3h07
